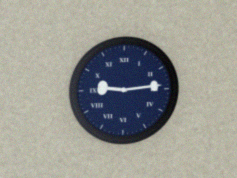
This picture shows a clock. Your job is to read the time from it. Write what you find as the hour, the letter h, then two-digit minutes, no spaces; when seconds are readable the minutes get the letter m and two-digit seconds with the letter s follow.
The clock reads 9h14
